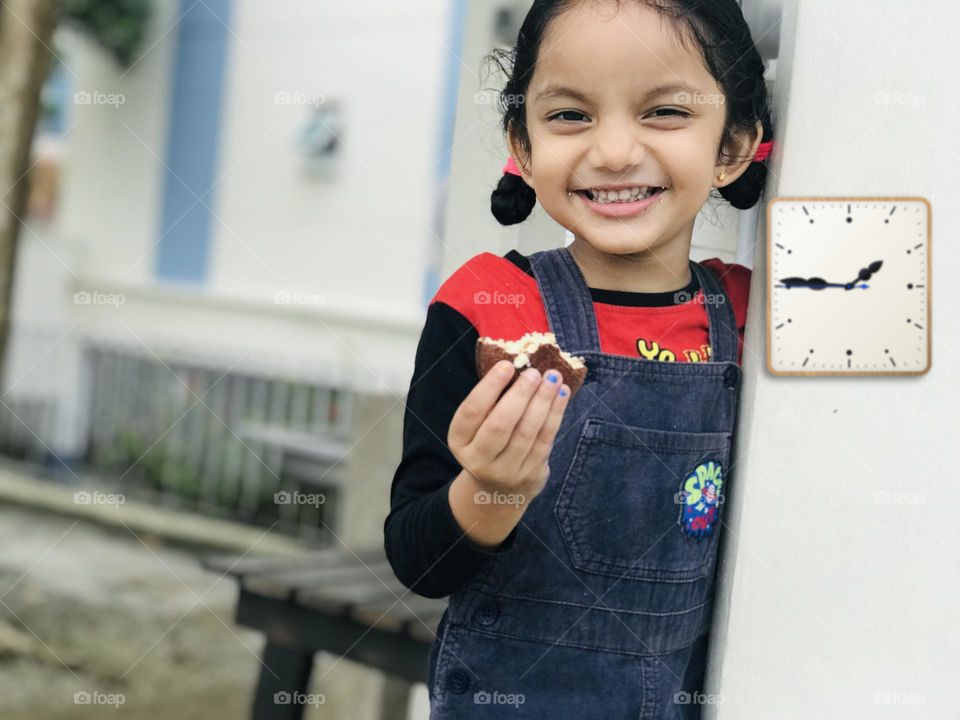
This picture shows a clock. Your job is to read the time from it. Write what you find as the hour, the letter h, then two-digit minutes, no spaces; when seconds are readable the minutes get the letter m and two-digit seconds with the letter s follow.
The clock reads 1h45m45s
